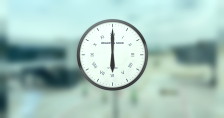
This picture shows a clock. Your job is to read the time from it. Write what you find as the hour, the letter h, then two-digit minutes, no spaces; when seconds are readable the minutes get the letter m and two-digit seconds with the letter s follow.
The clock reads 6h00
